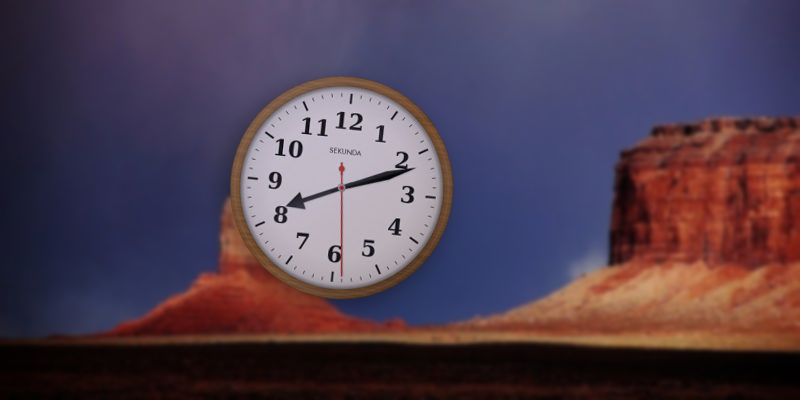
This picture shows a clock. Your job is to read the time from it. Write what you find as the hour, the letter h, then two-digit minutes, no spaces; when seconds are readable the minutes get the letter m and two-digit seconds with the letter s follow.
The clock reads 8h11m29s
